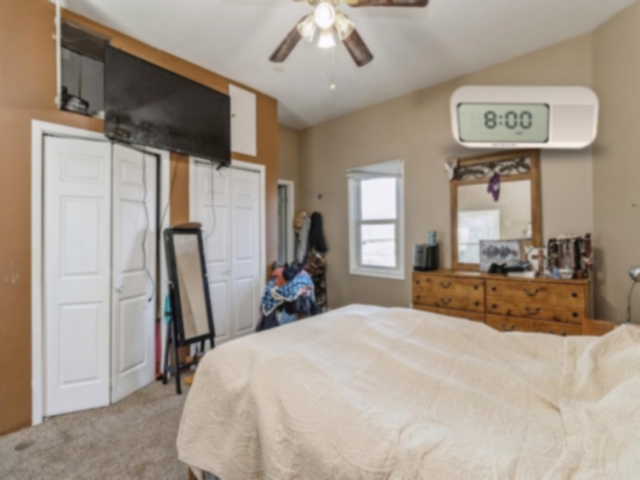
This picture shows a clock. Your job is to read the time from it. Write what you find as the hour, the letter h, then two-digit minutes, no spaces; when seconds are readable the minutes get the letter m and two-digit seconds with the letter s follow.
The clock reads 8h00
